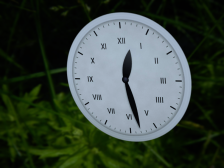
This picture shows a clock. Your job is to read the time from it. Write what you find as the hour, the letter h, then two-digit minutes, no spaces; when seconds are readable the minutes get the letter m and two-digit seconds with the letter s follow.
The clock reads 12h28
